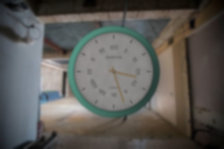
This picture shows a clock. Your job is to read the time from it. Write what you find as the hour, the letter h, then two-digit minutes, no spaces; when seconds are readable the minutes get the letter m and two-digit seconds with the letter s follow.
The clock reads 3h27
